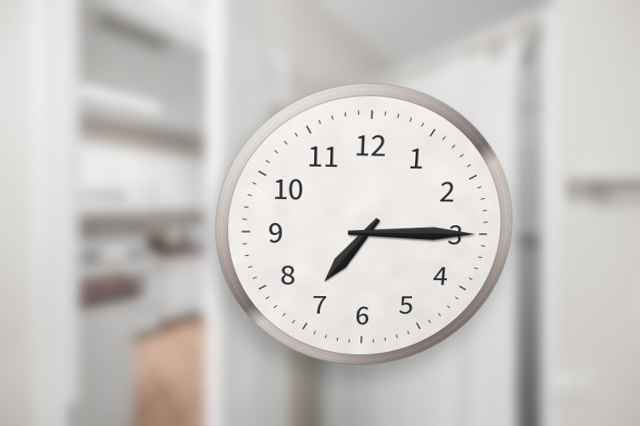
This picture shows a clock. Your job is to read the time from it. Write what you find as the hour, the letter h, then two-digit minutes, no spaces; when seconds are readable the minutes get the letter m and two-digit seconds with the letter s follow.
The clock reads 7h15
